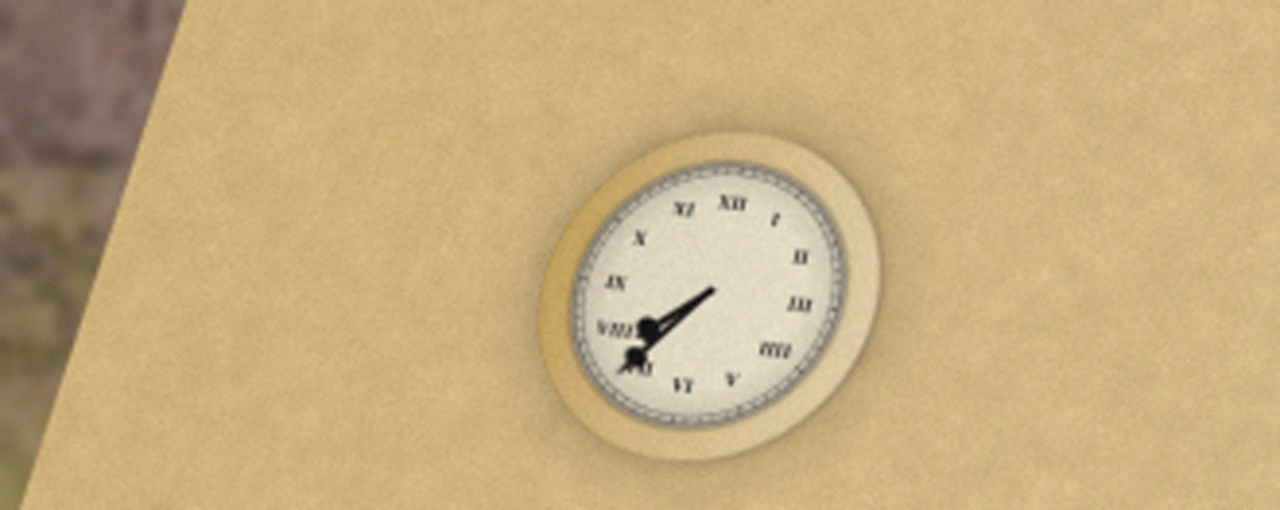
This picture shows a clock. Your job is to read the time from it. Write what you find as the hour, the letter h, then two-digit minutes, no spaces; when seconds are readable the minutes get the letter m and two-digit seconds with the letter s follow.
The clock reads 7h36
